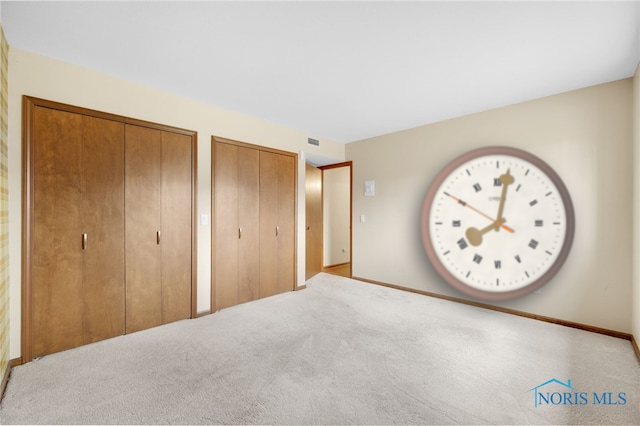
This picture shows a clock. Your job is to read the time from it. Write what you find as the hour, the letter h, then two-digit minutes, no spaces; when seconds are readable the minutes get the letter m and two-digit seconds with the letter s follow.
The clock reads 8h01m50s
